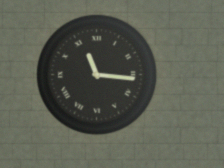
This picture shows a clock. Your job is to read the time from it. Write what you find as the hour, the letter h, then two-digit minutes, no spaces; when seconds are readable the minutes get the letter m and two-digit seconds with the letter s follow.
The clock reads 11h16
